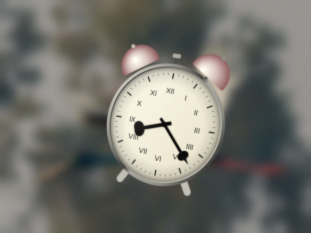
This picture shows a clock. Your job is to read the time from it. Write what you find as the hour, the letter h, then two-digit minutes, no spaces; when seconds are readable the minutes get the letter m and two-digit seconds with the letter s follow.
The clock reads 8h23
